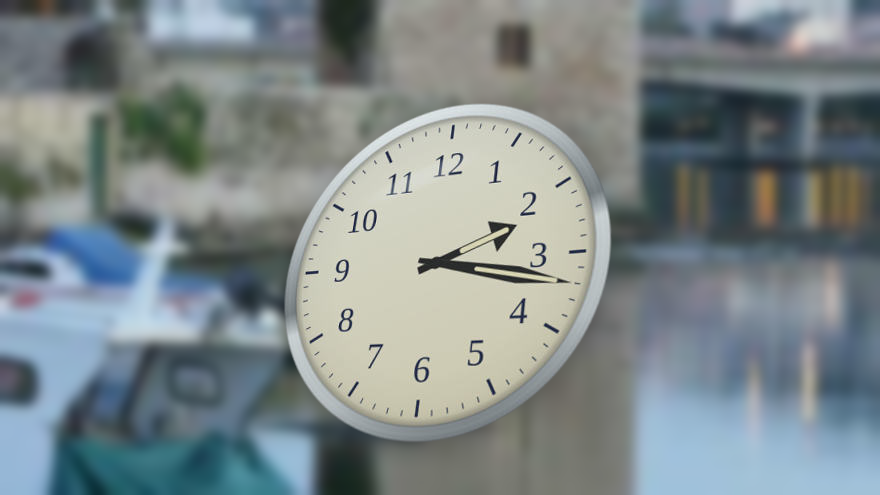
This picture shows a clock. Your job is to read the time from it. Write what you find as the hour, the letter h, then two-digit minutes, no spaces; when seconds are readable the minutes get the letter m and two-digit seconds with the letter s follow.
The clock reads 2h17
